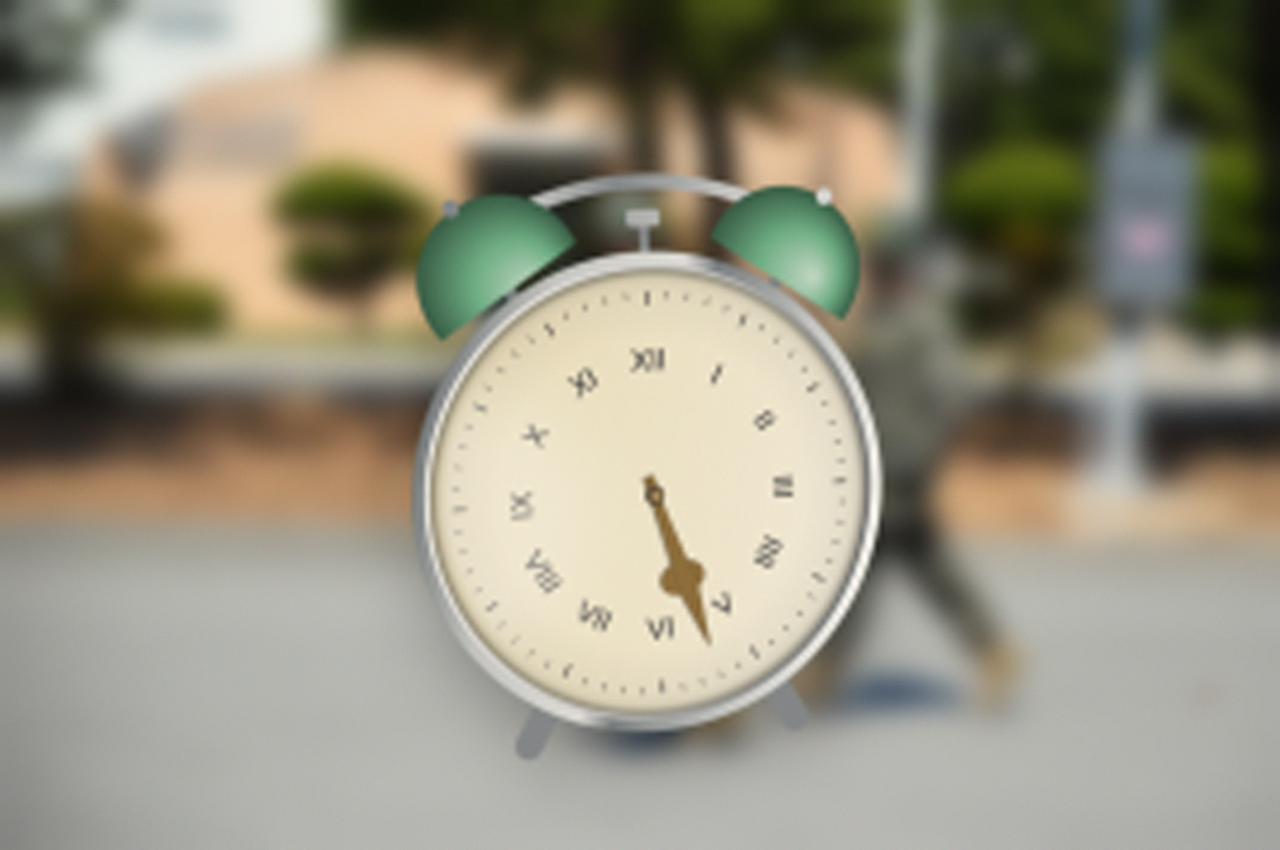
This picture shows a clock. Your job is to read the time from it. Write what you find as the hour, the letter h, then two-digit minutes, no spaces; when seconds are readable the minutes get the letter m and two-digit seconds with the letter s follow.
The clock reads 5h27
